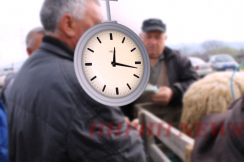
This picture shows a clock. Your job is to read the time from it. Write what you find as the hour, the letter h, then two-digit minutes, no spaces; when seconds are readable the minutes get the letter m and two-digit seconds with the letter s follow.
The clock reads 12h17
